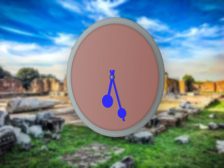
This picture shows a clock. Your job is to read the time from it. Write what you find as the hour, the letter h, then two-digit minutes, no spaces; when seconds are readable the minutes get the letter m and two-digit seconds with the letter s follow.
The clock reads 6h27
